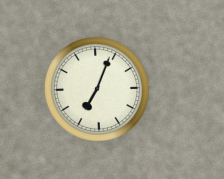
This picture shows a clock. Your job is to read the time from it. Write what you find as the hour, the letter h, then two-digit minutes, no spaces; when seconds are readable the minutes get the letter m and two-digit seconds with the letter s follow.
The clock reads 7h04
